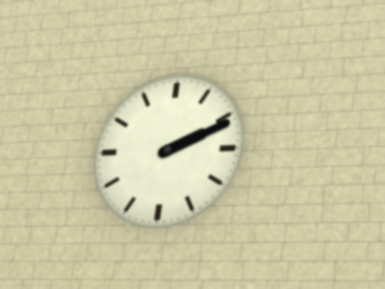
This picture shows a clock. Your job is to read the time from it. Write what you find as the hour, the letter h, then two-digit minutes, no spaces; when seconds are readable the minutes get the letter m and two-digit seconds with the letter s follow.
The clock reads 2h11
